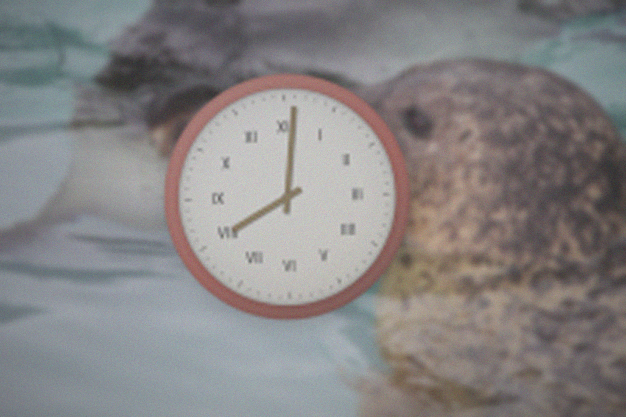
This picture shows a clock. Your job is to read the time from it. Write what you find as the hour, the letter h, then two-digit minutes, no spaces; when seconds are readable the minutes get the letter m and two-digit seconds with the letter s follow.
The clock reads 8h01
